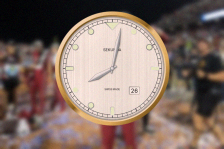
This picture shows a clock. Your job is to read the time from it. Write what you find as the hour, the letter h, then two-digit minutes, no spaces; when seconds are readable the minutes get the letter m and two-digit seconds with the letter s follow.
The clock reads 8h02
